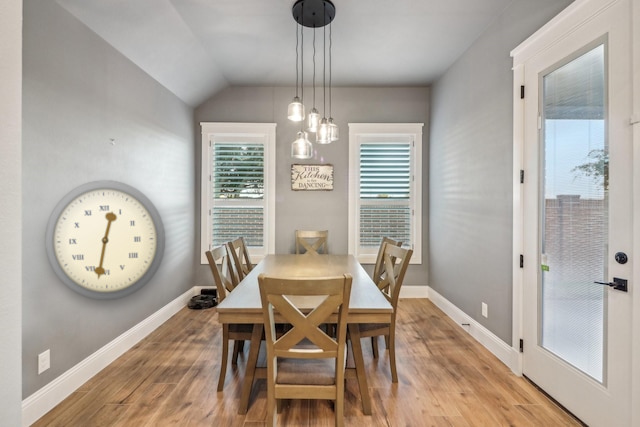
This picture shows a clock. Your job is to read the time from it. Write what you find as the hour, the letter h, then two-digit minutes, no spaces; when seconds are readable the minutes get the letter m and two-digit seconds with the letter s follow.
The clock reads 12h32
